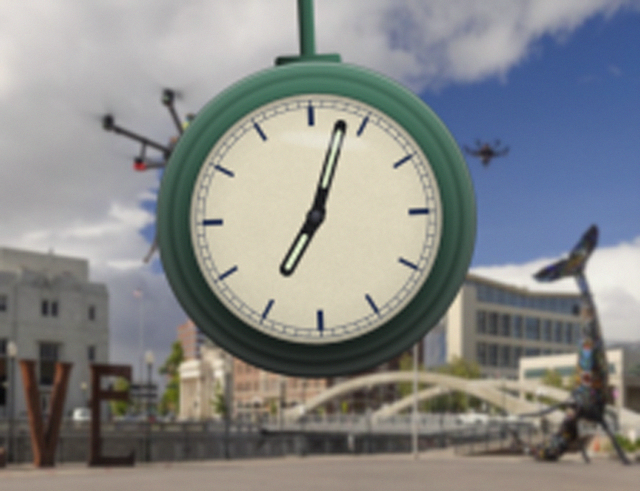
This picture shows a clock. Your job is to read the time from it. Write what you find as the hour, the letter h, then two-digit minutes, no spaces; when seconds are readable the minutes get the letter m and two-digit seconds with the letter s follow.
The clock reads 7h03
